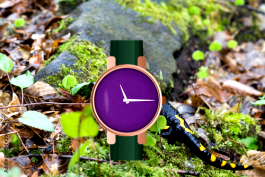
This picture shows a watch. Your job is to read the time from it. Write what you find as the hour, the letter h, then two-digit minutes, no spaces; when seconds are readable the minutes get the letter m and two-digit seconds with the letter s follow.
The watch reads 11h15
